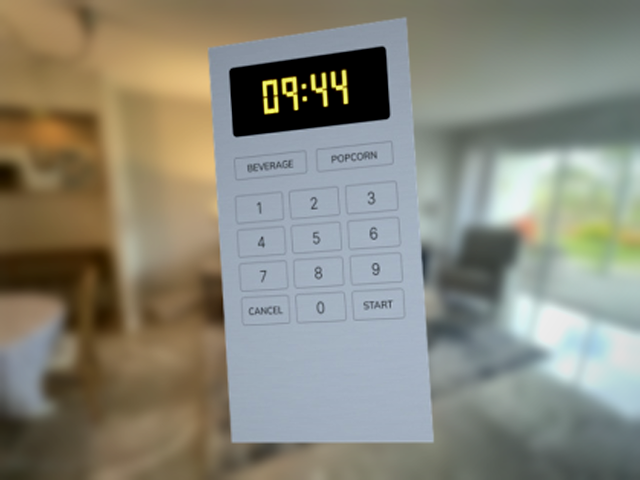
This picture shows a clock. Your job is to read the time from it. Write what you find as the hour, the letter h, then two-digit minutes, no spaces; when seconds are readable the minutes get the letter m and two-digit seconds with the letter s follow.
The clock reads 9h44
